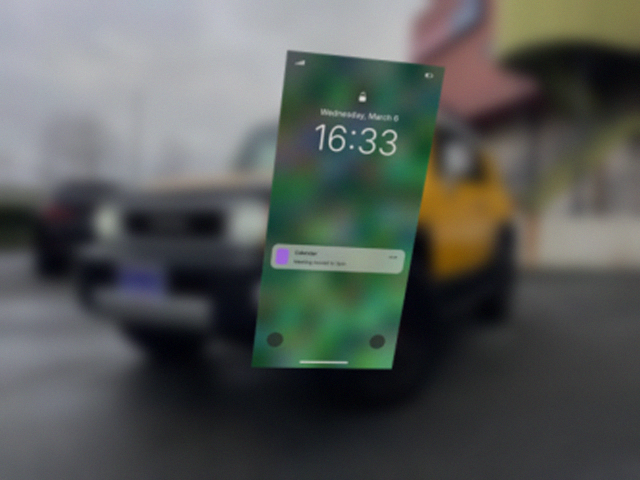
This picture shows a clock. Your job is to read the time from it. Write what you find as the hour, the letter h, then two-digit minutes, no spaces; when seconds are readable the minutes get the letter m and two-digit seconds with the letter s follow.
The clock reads 16h33
